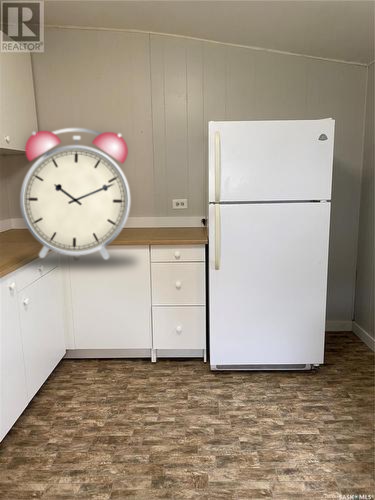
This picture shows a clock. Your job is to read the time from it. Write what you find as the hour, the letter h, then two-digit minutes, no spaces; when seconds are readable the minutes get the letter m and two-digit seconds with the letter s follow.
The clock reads 10h11
